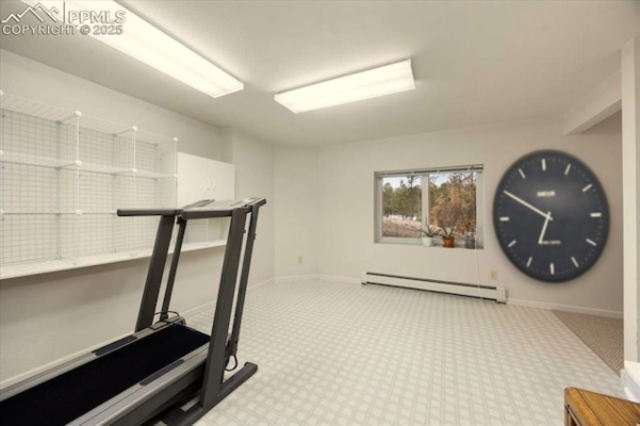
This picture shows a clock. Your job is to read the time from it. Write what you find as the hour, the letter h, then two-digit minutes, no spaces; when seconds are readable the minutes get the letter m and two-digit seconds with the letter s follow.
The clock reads 6h50
